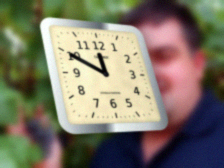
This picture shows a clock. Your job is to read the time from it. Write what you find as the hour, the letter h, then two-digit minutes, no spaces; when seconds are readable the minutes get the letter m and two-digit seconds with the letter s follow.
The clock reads 11h50
